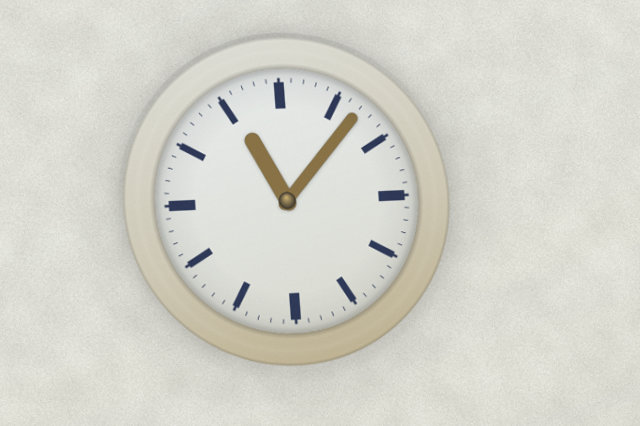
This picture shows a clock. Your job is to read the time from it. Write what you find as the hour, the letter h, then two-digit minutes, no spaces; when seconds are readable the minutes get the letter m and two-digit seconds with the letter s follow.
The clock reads 11h07
